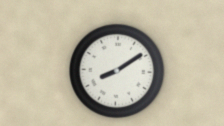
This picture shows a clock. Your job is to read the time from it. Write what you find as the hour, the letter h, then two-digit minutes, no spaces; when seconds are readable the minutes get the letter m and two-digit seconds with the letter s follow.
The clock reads 8h09
